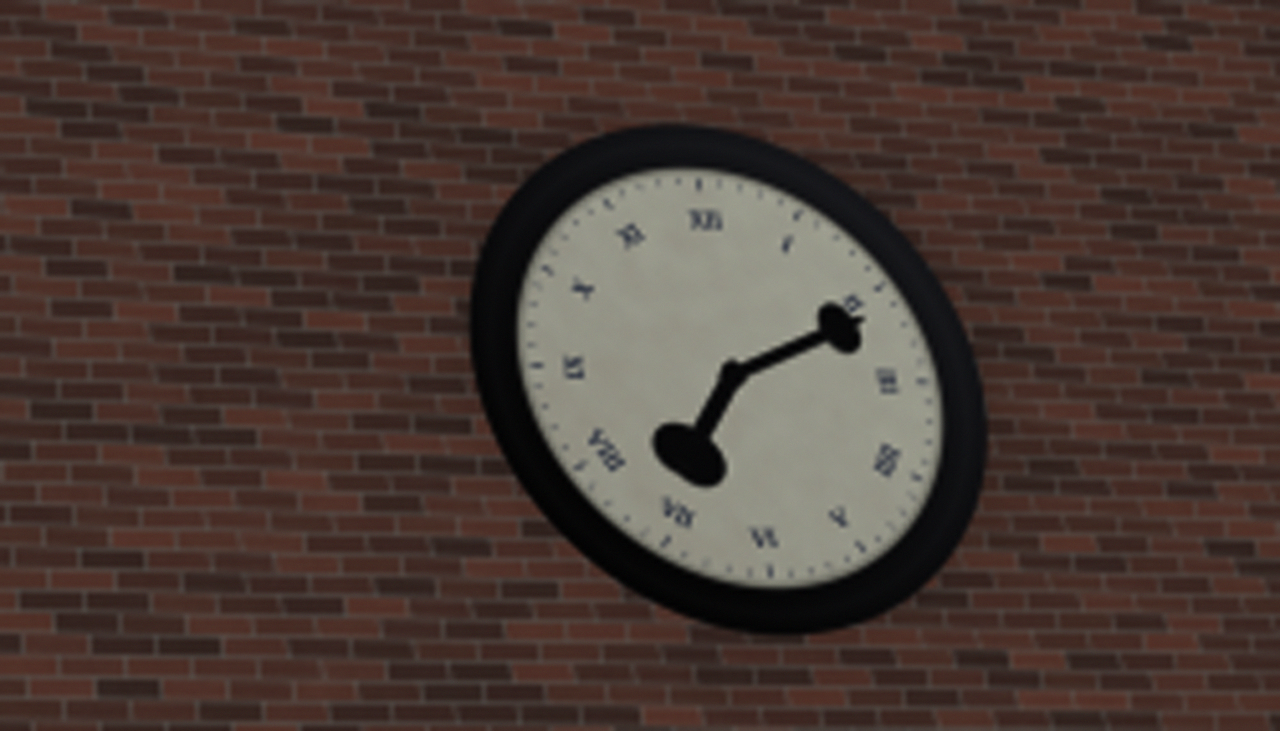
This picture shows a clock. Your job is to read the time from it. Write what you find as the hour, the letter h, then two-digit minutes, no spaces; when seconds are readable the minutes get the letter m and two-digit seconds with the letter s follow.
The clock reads 7h11
